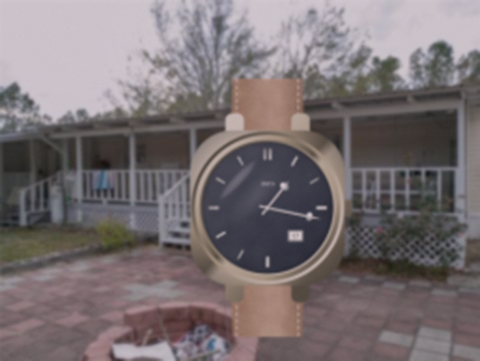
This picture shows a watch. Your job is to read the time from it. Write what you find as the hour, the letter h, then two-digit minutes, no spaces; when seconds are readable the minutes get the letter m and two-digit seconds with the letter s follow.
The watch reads 1h17
